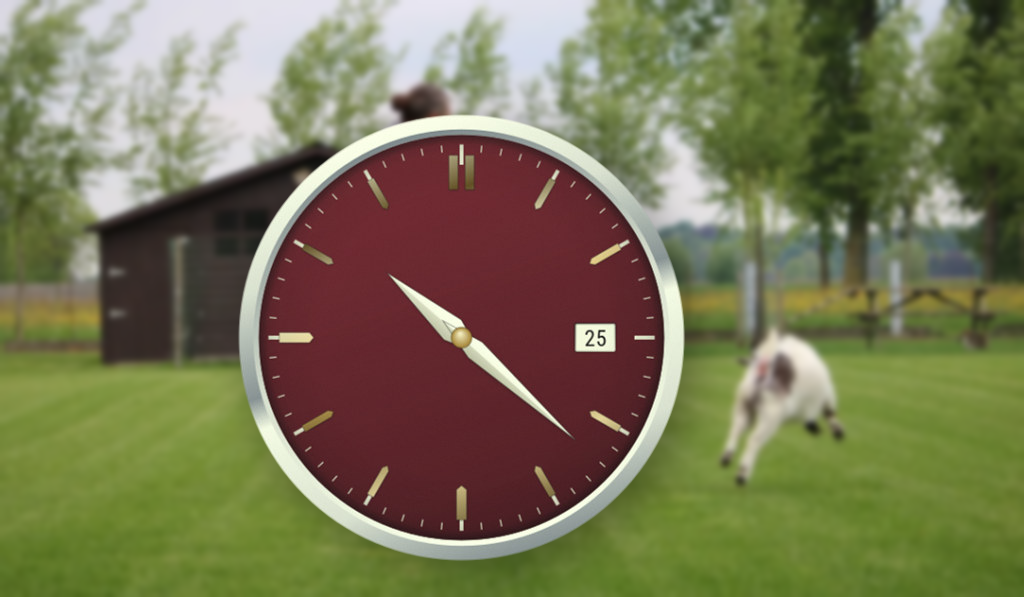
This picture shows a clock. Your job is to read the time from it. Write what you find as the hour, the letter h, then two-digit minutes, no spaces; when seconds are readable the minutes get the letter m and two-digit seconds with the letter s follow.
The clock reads 10h22
